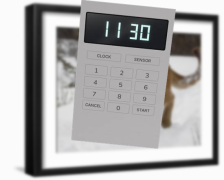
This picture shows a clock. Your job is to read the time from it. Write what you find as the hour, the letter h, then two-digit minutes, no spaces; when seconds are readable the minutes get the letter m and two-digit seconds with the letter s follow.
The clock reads 11h30
